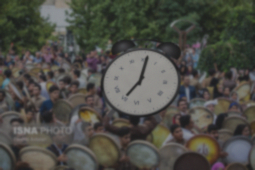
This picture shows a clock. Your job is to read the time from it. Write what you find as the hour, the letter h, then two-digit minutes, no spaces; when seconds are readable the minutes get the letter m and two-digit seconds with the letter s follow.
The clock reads 7h01
